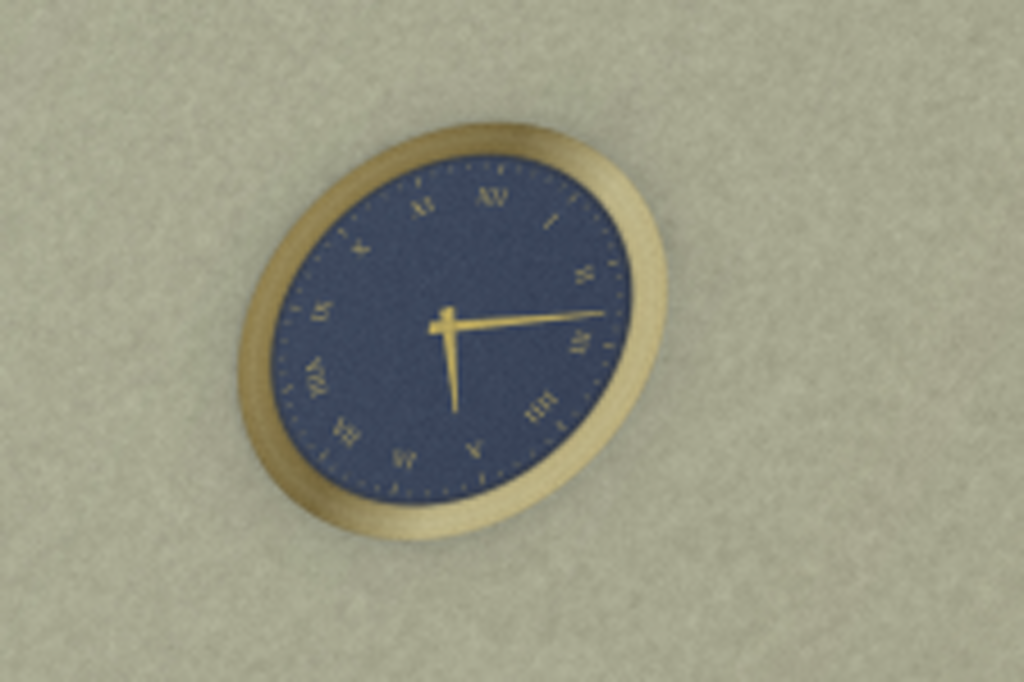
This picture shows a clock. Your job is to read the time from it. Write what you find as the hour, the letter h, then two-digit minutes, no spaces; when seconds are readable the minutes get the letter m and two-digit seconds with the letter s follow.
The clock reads 5h13
